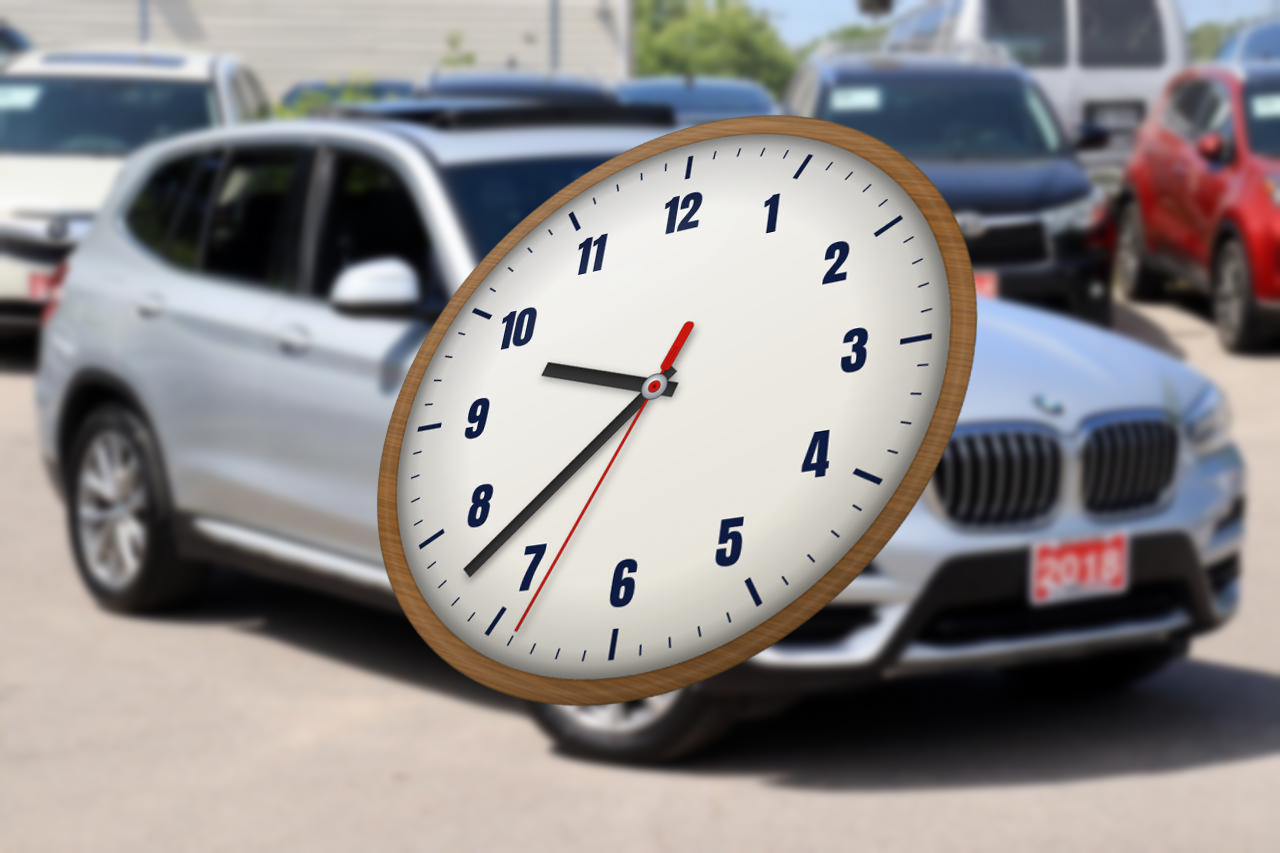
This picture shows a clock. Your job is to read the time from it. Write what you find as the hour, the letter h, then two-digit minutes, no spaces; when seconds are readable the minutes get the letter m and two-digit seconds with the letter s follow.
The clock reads 9h37m34s
